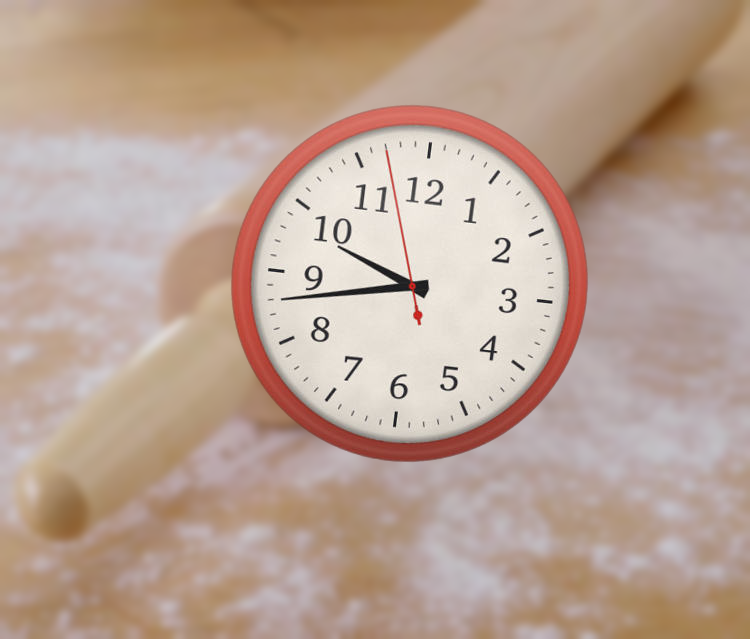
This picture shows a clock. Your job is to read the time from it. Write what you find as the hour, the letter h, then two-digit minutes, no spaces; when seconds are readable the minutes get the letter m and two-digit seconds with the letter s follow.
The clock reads 9h42m57s
